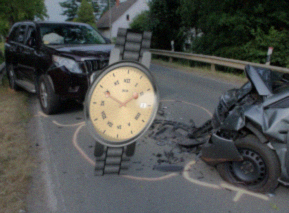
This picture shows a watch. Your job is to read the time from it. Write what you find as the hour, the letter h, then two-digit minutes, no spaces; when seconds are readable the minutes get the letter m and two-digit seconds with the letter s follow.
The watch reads 1h49
